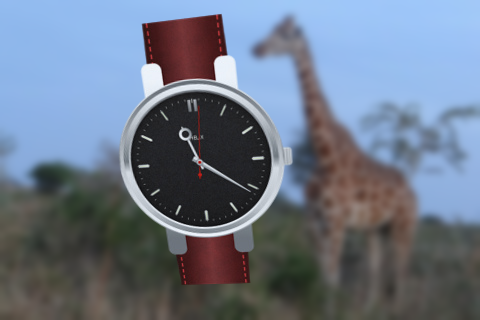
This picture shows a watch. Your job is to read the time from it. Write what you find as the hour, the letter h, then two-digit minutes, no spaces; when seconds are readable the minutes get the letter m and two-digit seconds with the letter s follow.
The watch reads 11h21m01s
